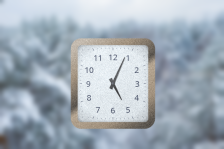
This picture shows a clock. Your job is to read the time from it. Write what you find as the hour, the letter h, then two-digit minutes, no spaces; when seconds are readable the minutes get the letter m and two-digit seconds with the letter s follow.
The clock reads 5h04
